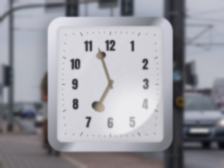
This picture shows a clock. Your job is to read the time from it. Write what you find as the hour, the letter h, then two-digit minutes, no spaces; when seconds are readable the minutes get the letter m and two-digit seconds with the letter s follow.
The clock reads 6h57
